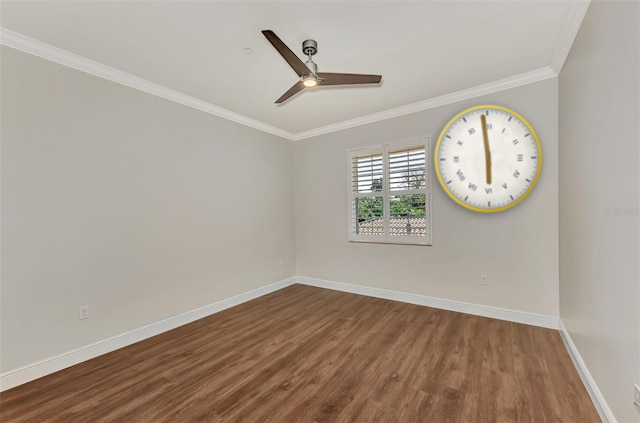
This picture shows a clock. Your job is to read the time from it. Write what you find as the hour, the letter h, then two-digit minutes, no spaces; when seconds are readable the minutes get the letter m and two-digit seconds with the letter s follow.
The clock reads 5h59
